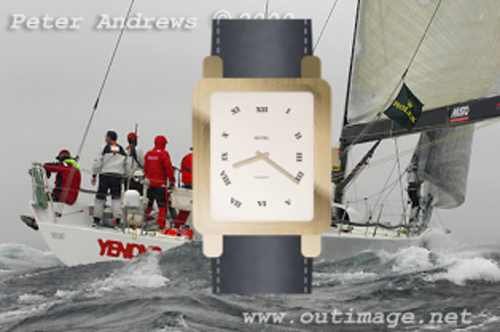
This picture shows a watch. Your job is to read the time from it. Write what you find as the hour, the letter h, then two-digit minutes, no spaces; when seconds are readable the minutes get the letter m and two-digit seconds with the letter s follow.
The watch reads 8h21
